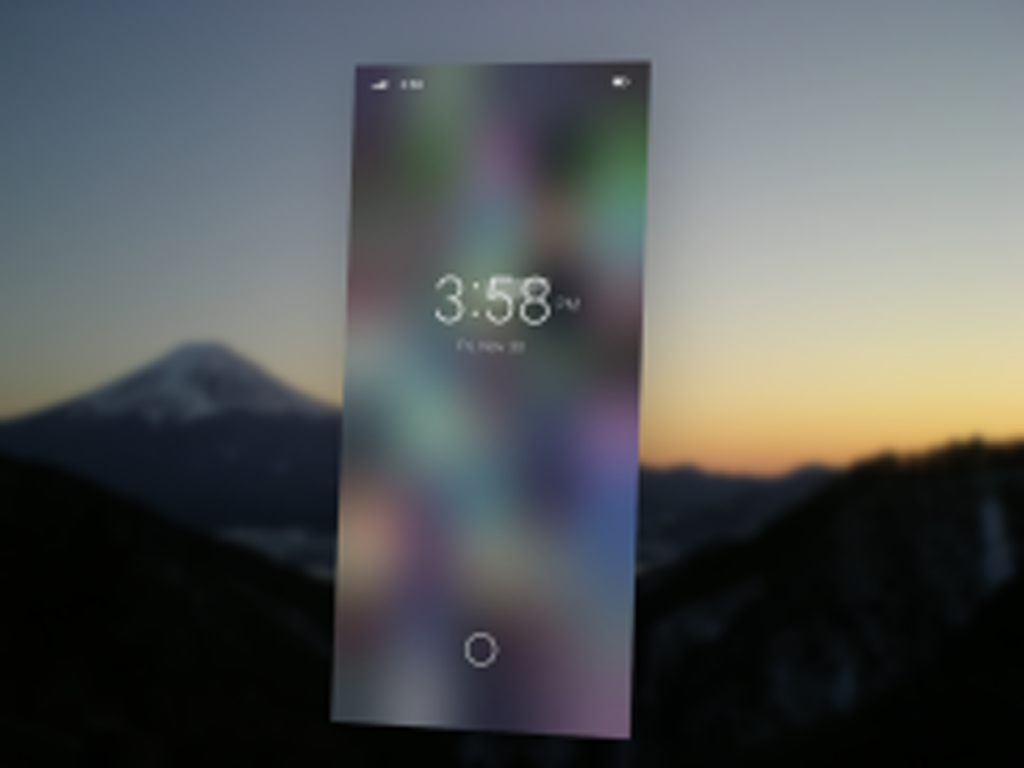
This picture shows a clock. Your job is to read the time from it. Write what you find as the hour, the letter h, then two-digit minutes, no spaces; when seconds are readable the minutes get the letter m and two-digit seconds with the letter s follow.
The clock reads 3h58
